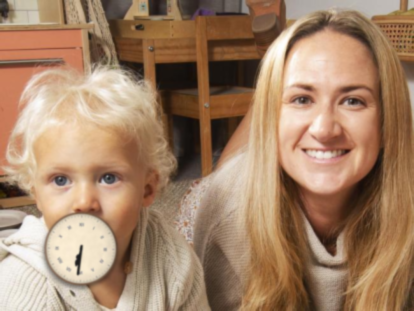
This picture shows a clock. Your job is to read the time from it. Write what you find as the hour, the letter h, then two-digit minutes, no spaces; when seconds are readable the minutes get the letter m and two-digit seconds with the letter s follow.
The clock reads 6h31
